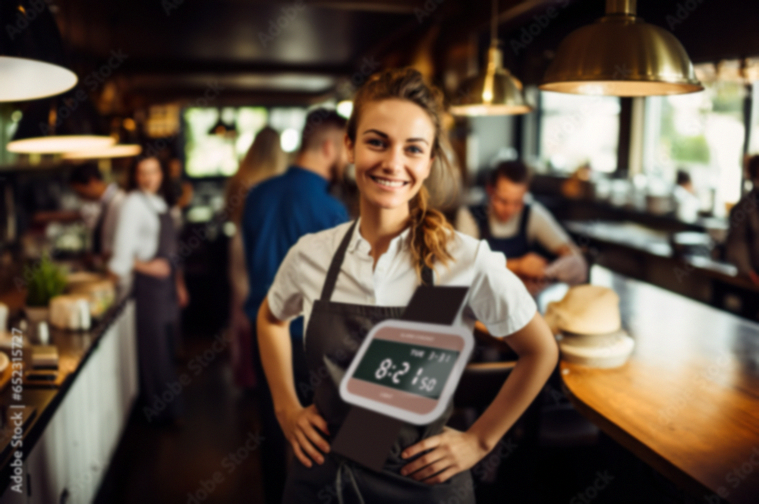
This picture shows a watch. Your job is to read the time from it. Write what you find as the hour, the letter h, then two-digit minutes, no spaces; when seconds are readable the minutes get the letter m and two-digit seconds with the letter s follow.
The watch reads 8h21
